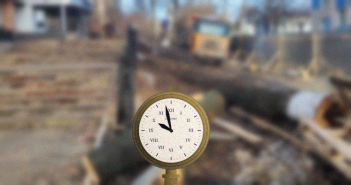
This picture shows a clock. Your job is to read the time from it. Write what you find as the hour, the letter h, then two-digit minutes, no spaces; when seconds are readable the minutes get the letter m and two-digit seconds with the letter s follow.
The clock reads 9h58
